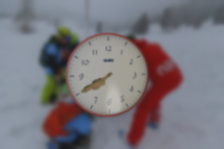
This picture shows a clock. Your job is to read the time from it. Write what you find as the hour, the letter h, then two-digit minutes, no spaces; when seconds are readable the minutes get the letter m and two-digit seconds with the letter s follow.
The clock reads 7h40
